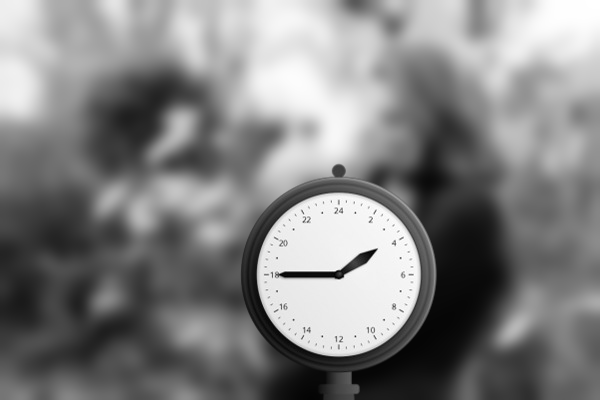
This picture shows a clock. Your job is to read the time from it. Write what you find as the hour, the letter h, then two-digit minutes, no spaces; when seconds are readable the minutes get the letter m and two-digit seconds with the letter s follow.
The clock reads 3h45
